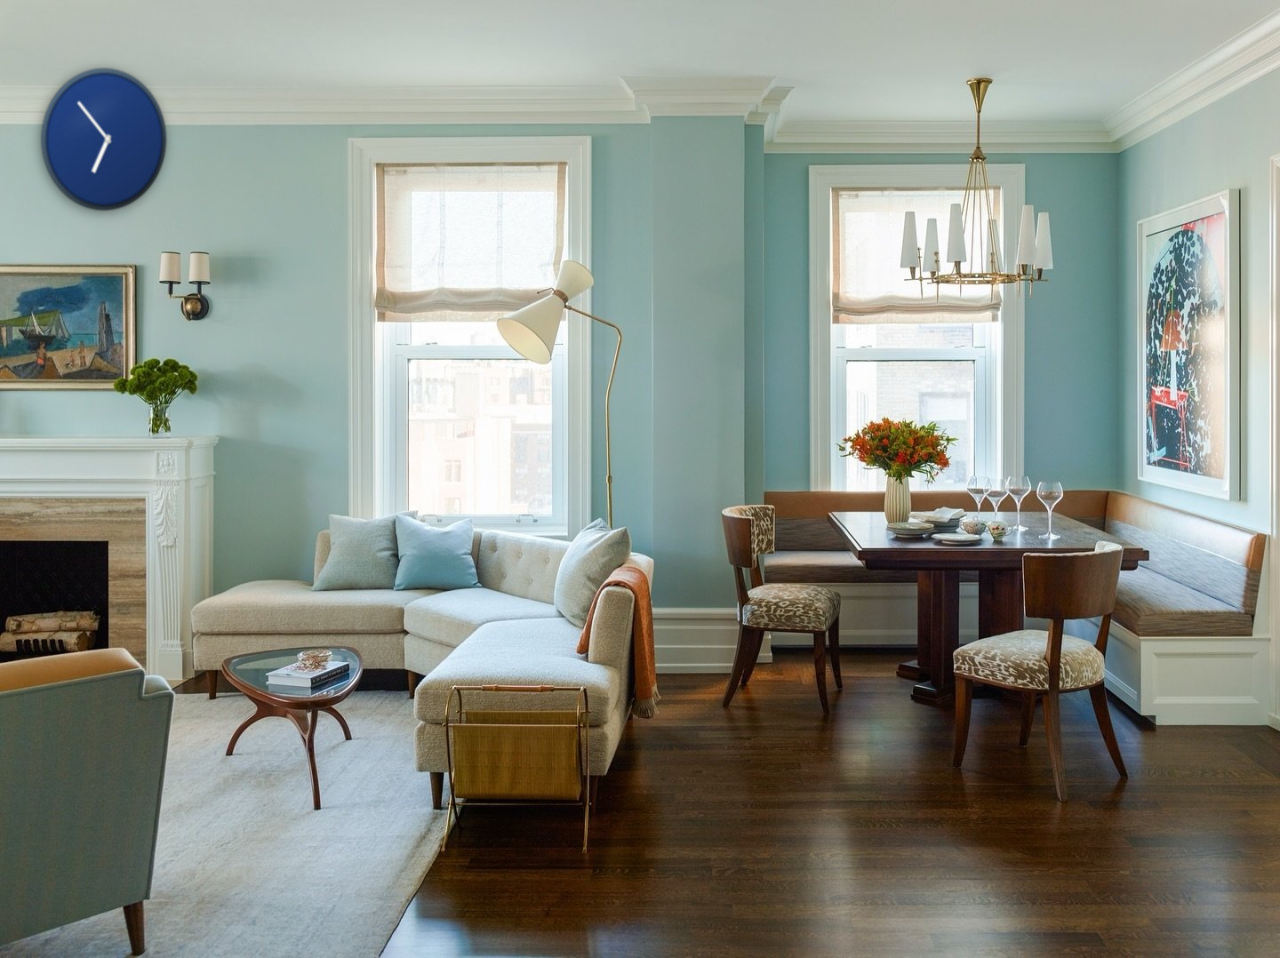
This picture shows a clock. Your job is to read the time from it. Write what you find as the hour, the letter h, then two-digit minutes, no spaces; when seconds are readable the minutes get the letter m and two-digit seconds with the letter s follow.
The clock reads 6h53
